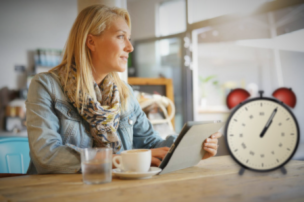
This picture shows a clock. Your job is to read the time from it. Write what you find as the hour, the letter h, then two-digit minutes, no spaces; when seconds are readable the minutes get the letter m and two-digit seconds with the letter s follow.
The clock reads 1h05
